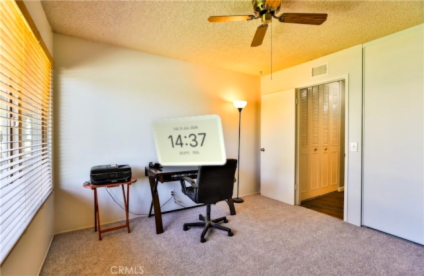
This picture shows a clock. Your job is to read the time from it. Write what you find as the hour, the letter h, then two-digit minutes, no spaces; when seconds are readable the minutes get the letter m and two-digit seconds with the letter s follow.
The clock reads 14h37
